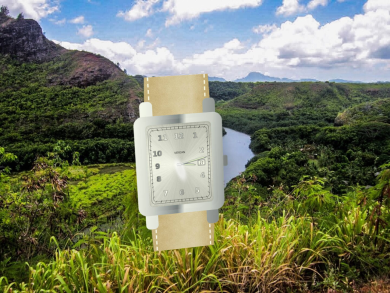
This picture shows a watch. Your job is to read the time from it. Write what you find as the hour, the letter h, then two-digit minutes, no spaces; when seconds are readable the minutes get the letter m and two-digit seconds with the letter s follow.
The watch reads 3h13
